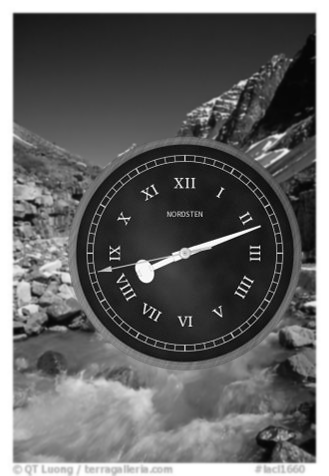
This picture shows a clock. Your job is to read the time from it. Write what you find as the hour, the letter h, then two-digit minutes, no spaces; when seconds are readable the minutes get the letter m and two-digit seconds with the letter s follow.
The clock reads 8h11m43s
